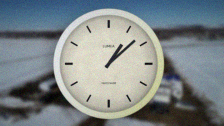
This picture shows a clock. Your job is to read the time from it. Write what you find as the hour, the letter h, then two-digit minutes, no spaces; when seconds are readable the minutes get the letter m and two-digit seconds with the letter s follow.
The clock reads 1h08
